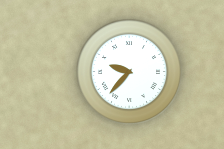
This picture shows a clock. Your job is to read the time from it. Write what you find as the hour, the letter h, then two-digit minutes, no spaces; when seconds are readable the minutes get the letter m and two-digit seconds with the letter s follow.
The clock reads 9h37
